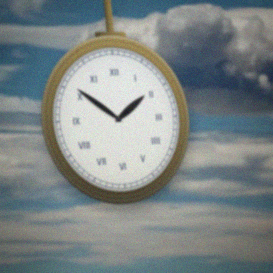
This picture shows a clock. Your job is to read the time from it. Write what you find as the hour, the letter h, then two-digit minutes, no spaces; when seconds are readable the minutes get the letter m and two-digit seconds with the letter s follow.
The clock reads 1h51
